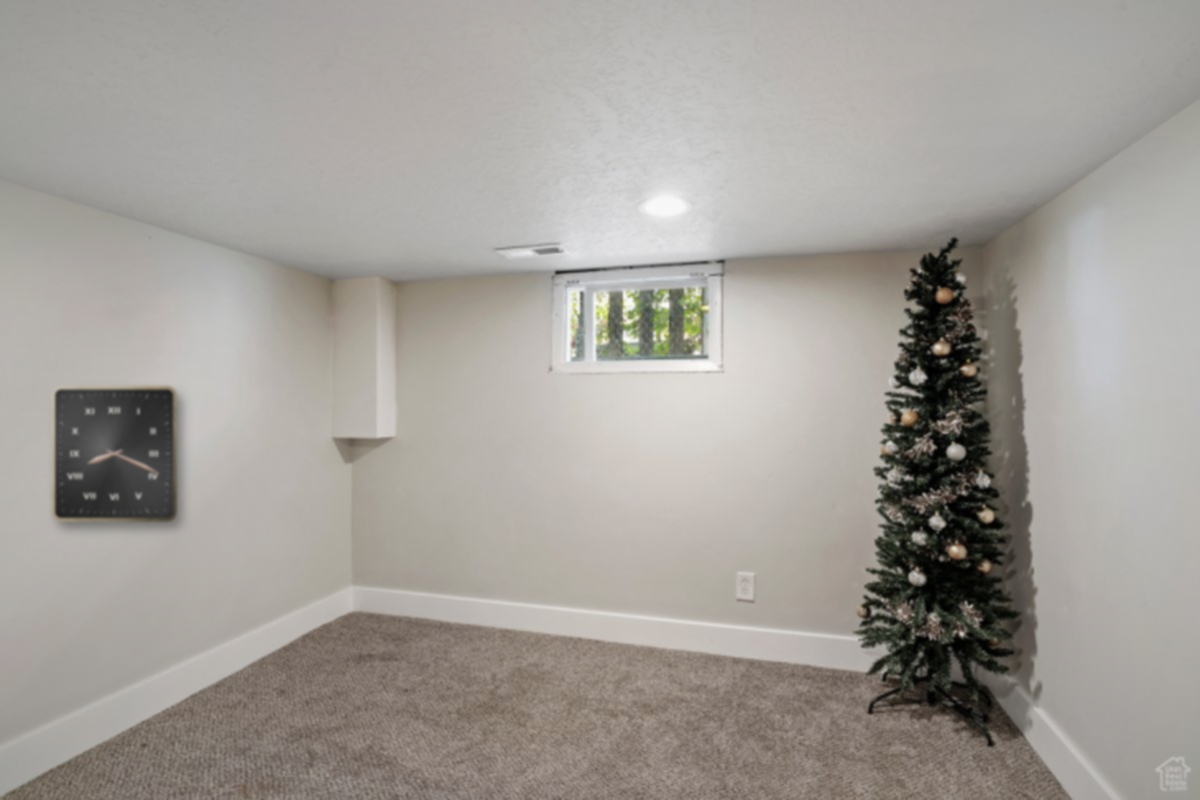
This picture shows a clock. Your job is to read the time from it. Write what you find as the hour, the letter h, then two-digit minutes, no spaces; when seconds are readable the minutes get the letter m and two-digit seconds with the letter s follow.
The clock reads 8h19
